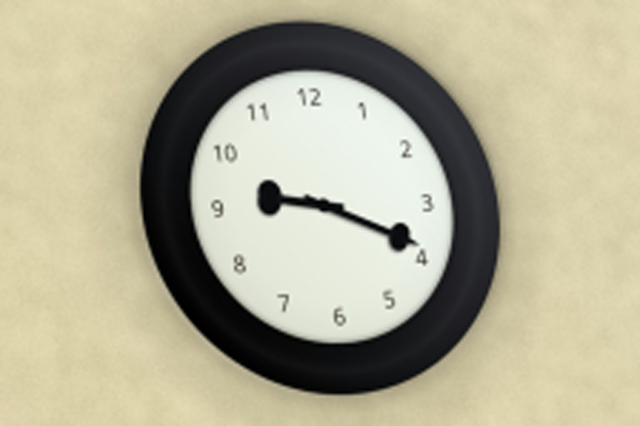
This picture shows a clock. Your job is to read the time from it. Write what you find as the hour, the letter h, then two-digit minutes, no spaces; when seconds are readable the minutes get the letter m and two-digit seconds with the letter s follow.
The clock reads 9h19
